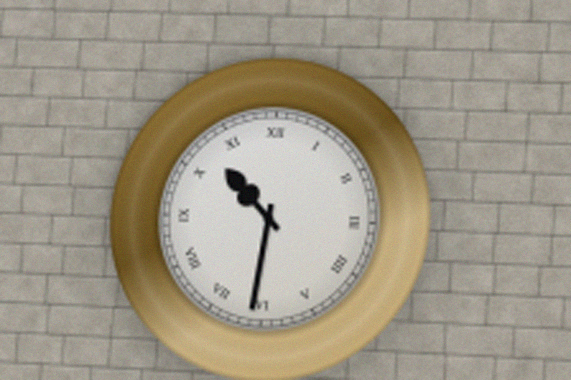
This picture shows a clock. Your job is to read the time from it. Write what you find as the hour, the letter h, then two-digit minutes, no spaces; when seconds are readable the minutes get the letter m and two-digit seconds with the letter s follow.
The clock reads 10h31
